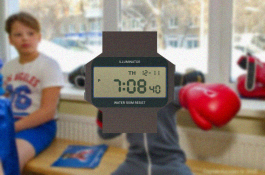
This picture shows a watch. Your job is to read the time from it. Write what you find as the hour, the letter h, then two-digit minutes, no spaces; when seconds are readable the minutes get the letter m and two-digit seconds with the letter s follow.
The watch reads 7h08m40s
